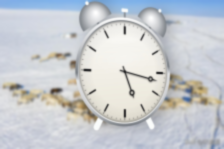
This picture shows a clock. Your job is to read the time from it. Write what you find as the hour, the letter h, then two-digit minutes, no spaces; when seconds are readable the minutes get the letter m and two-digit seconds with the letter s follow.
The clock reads 5h17
